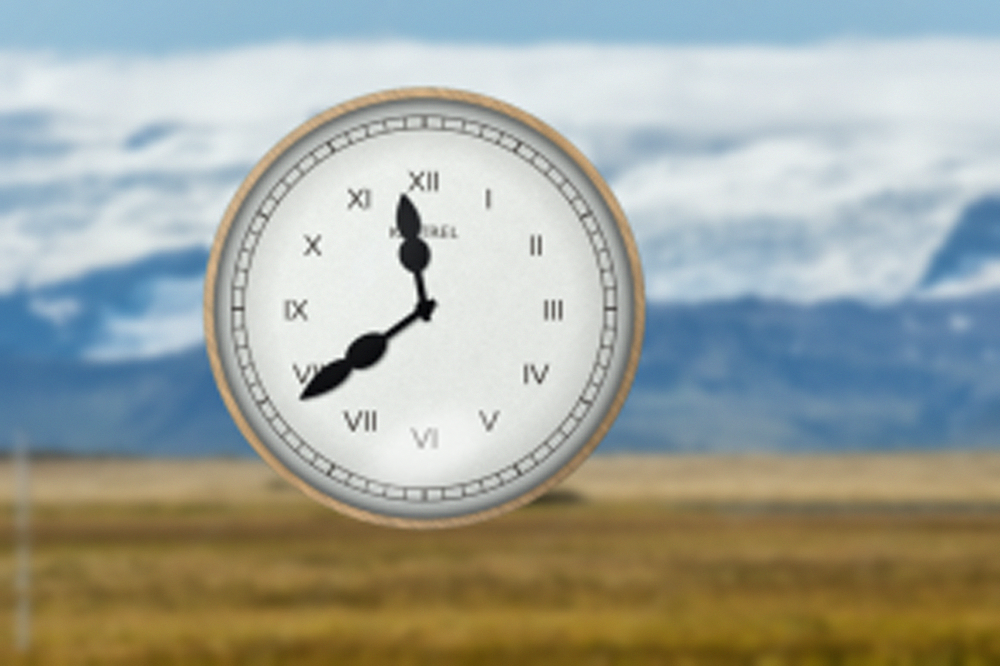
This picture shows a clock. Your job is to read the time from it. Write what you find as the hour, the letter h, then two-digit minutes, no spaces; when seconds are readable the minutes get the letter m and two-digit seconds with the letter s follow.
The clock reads 11h39
